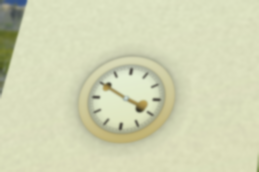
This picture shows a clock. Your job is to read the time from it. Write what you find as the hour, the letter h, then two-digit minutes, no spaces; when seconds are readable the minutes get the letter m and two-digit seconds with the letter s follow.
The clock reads 3h50
